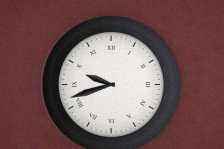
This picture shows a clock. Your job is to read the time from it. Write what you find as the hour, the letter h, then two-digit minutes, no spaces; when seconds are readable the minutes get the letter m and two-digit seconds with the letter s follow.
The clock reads 9h42
